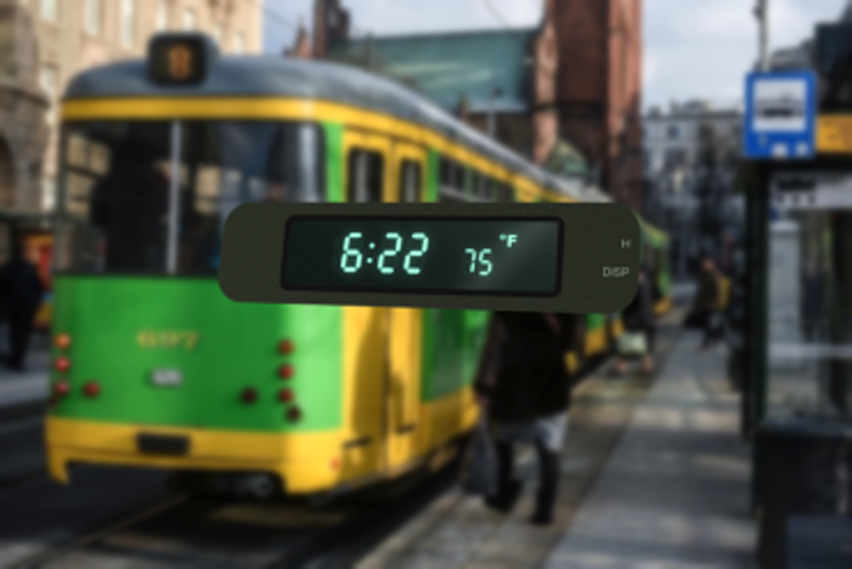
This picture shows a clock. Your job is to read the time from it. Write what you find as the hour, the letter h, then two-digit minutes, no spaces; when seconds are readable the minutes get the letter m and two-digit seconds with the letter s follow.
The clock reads 6h22
